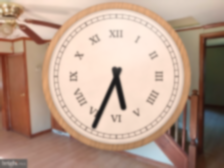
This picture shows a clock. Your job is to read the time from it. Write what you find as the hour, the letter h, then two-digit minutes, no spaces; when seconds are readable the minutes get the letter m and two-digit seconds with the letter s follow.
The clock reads 5h34
